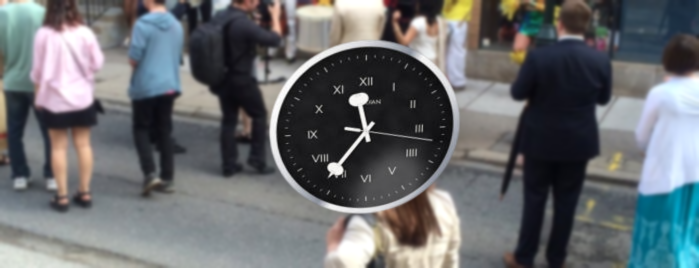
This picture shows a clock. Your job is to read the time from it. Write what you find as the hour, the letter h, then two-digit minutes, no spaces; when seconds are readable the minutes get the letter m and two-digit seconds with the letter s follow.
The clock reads 11h36m17s
